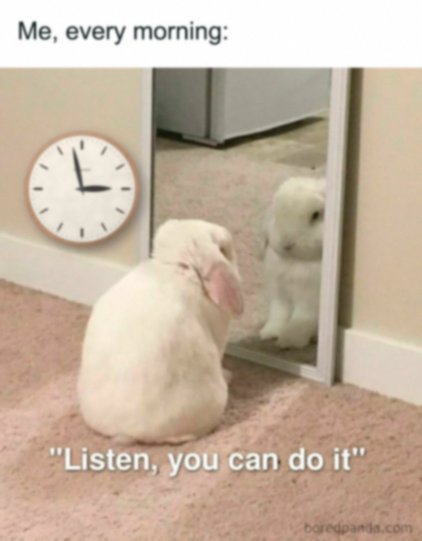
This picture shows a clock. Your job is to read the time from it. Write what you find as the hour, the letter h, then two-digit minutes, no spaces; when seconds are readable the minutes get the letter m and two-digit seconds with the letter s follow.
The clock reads 2h58
